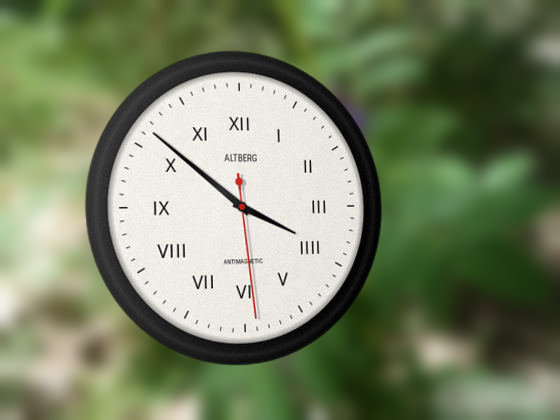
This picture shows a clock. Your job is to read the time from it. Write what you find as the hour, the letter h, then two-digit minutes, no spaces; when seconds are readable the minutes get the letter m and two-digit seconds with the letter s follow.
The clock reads 3h51m29s
